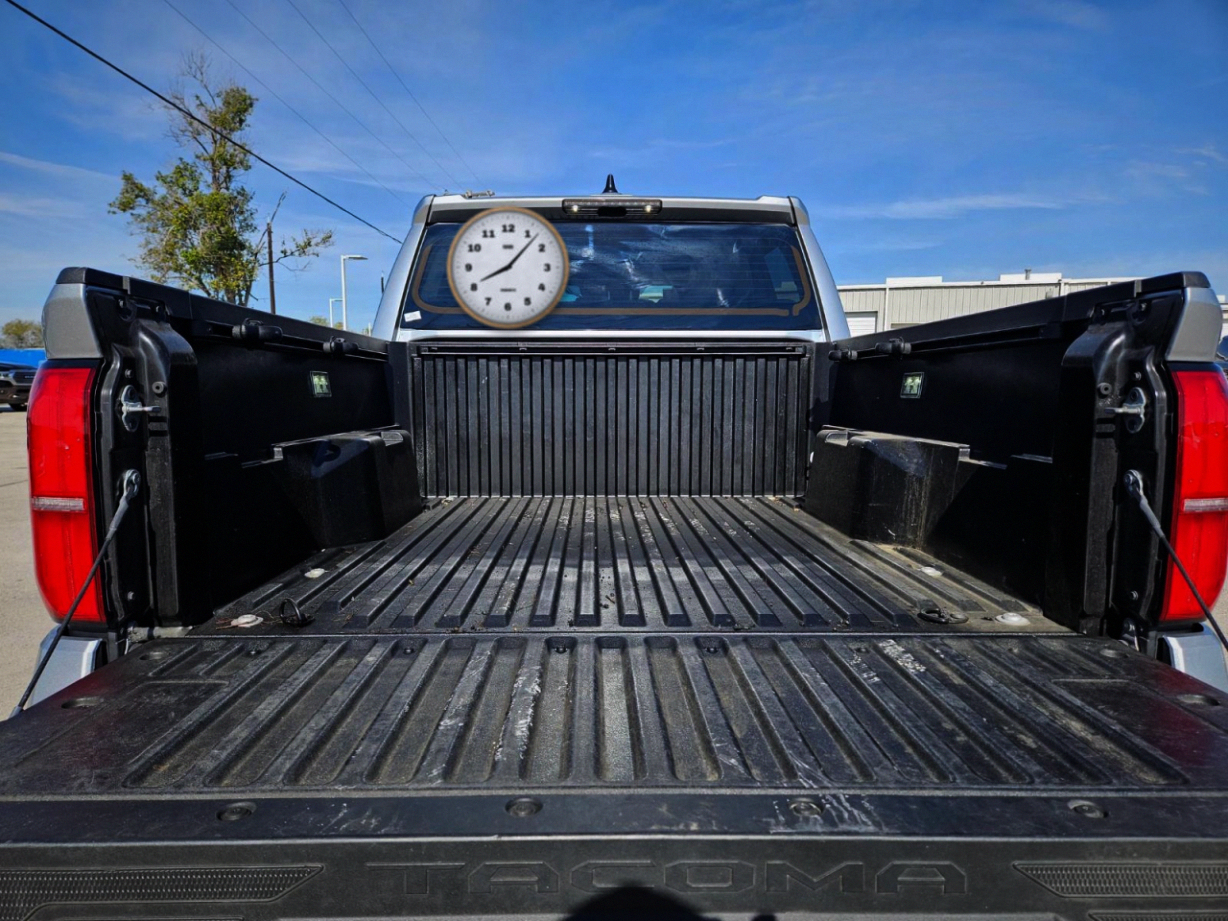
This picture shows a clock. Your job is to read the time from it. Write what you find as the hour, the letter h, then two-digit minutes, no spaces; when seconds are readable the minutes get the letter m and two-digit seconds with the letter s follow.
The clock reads 8h07
